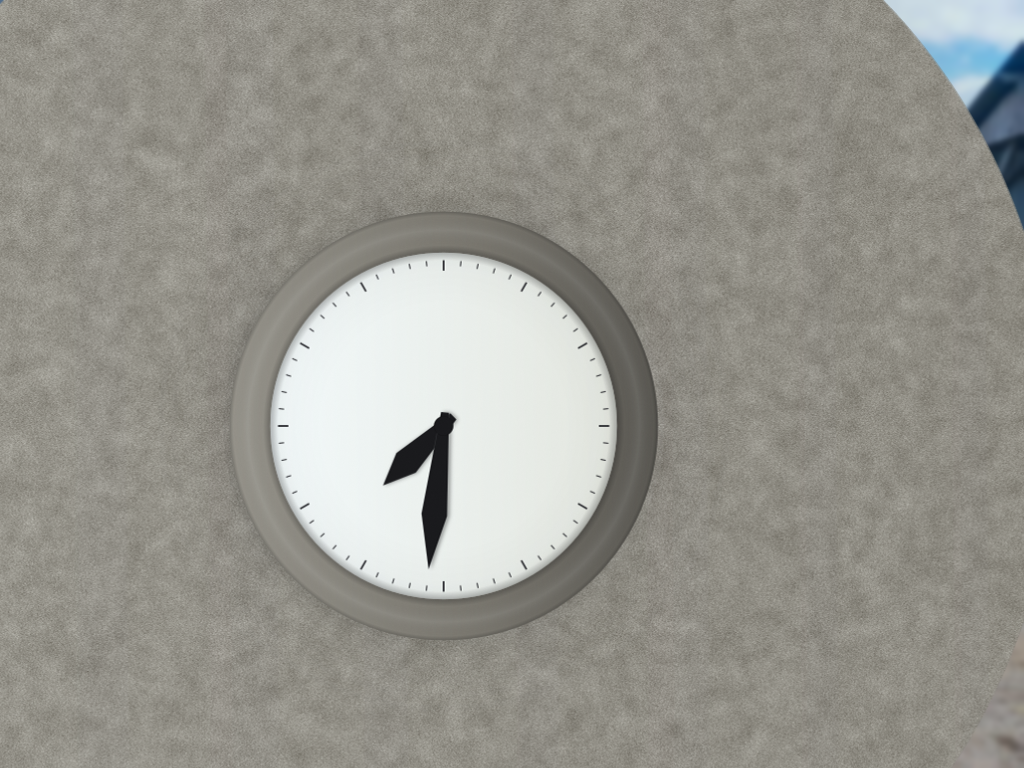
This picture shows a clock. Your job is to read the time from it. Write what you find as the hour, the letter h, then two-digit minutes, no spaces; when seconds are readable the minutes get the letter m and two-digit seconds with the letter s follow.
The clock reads 7h31
